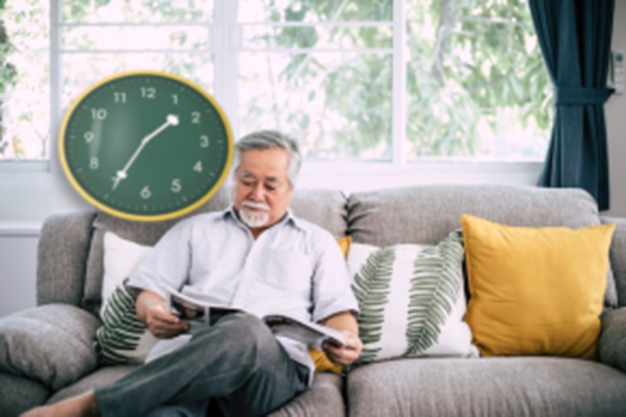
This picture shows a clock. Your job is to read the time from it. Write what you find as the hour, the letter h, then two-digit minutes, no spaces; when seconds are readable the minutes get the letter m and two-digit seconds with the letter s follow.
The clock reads 1h35
